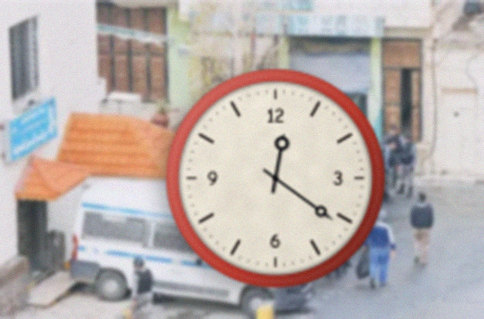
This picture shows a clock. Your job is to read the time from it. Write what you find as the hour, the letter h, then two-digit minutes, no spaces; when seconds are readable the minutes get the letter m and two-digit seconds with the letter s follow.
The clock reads 12h21
